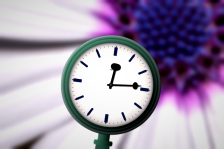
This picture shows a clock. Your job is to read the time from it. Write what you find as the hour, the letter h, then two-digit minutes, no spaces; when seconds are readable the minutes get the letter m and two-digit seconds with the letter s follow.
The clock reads 12h14
